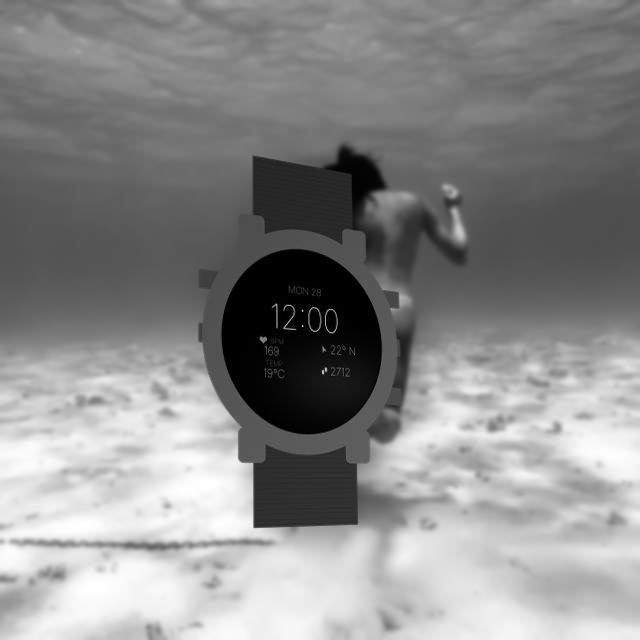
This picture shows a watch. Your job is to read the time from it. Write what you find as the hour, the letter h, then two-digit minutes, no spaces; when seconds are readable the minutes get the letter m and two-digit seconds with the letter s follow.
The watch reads 12h00
